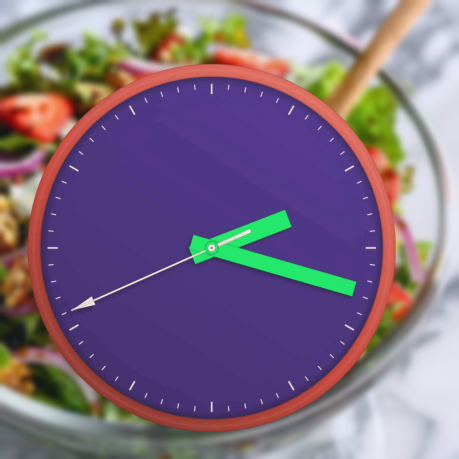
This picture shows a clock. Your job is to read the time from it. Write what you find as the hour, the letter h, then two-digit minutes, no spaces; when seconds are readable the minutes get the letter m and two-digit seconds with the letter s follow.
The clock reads 2h17m41s
